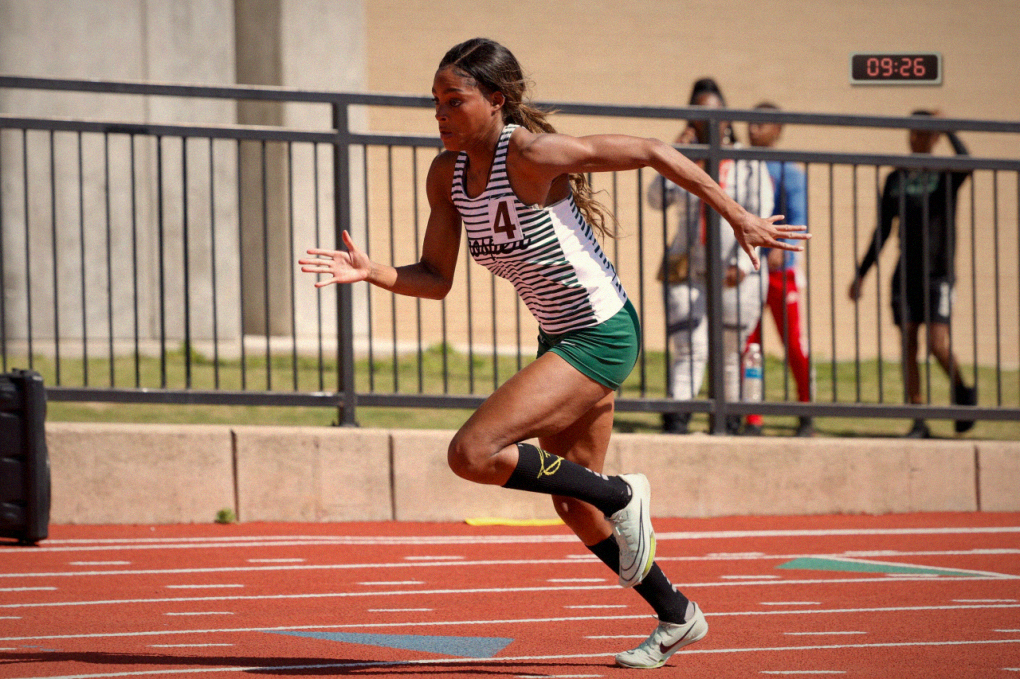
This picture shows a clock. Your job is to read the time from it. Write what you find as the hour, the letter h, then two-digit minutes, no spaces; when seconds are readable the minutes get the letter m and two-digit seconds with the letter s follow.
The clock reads 9h26
